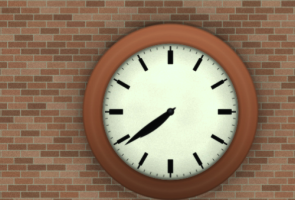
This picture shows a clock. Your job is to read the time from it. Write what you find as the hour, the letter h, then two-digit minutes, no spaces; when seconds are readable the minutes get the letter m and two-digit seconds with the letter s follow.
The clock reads 7h39
